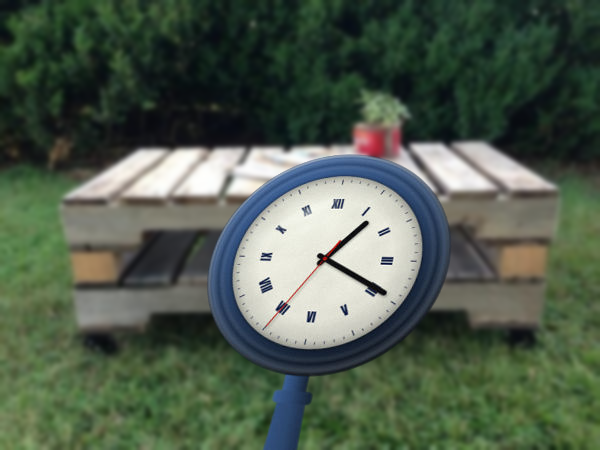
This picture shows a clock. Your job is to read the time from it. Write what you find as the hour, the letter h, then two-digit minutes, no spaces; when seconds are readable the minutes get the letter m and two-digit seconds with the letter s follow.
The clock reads 1h19m35s
